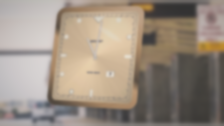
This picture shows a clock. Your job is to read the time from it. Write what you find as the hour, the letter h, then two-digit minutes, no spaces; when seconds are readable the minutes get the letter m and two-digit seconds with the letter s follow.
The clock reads 11h01
